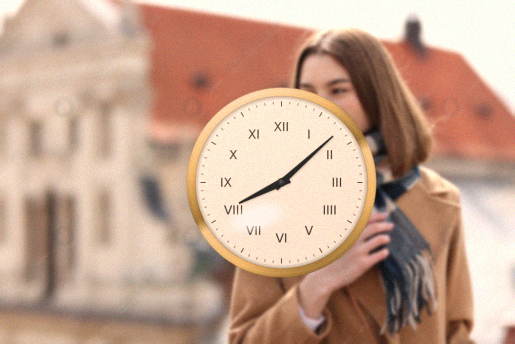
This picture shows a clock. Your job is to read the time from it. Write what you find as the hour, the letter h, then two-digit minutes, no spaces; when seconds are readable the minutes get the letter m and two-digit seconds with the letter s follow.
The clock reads 8h08
